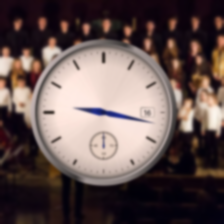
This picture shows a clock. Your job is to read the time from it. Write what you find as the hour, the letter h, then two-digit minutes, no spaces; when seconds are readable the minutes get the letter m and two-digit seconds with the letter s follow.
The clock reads 9h17
